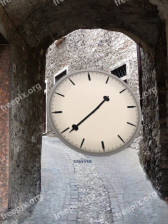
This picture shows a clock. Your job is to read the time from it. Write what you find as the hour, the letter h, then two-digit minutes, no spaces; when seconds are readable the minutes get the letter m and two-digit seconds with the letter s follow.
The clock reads 1h39
